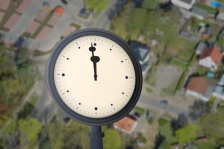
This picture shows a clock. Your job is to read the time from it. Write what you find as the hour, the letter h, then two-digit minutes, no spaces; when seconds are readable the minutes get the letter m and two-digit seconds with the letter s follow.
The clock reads 11h59
